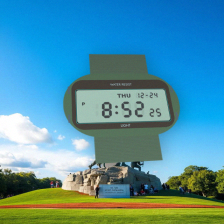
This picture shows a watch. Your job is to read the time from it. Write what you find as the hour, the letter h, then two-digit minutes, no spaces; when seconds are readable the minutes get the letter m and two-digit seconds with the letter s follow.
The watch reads 8h52m25s
